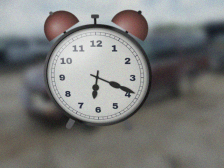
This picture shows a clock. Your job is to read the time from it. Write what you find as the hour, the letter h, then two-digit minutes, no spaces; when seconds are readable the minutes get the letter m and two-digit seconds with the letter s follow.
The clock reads 6h19
